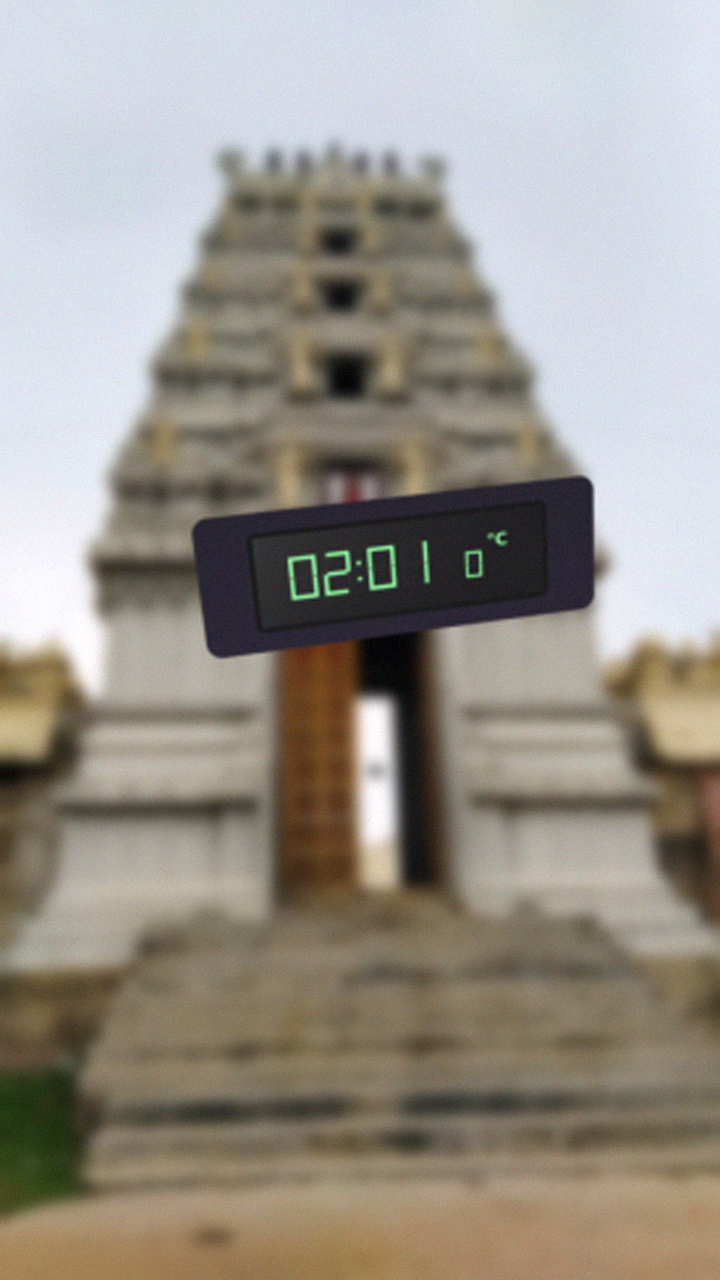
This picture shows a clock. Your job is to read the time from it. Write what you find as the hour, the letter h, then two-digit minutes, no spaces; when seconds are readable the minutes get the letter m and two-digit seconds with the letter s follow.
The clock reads 2h01
